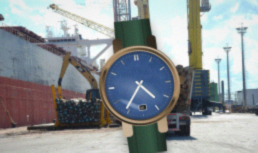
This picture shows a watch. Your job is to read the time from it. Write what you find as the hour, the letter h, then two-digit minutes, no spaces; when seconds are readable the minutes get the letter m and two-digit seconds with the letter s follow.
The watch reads 4h36
